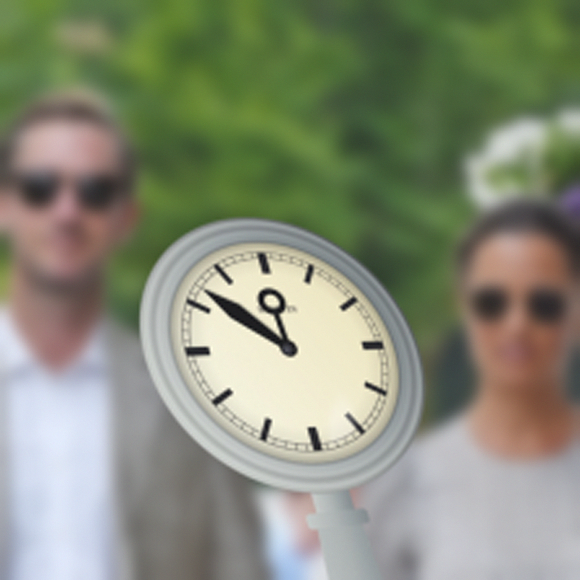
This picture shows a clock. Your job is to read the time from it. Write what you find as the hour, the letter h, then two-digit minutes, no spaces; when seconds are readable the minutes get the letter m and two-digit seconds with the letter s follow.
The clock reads 11h52
